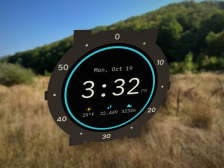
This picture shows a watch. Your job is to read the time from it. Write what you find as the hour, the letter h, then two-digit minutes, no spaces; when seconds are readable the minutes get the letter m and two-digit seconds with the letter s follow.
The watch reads 3h32
